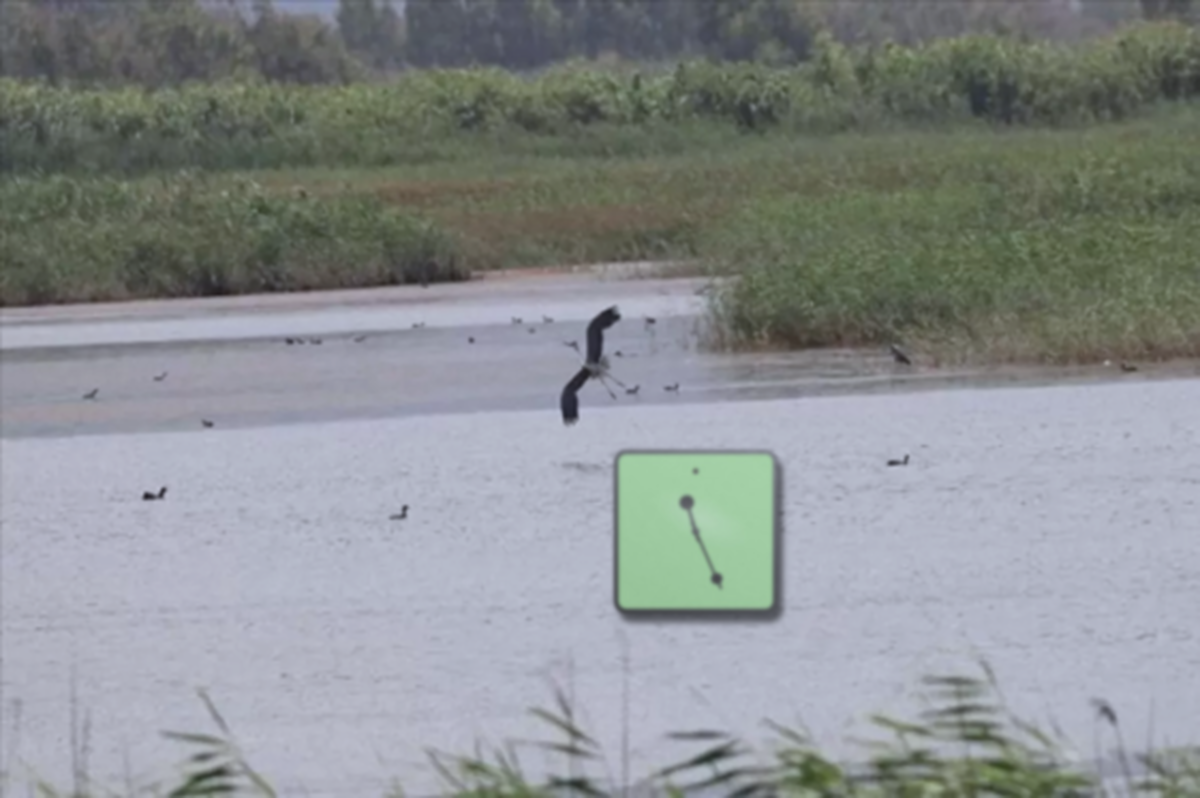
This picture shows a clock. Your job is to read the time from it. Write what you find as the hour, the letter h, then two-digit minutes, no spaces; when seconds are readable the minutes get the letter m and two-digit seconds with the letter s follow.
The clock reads 11h26
